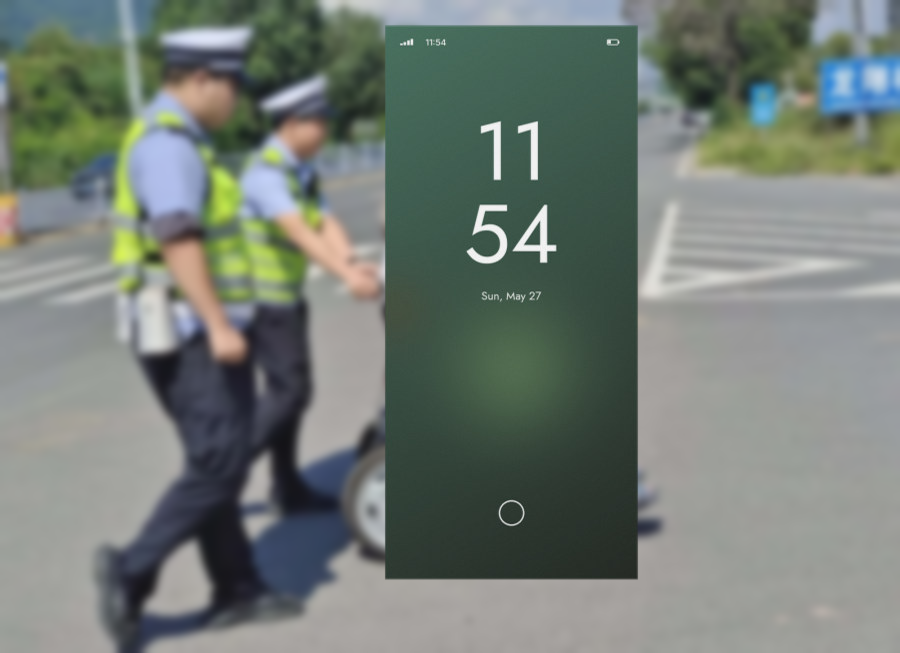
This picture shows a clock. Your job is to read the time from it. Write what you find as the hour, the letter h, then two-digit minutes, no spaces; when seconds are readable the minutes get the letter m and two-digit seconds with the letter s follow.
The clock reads 11h54
